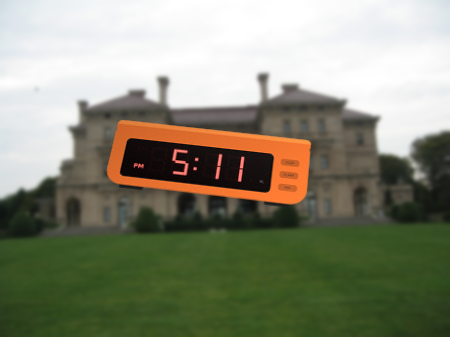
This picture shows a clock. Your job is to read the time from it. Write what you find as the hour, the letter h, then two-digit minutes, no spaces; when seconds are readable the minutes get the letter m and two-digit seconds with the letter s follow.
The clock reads 5h11
